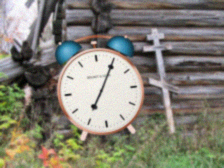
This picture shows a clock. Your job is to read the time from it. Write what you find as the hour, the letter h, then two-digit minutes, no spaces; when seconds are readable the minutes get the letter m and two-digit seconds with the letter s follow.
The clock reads 7h05
